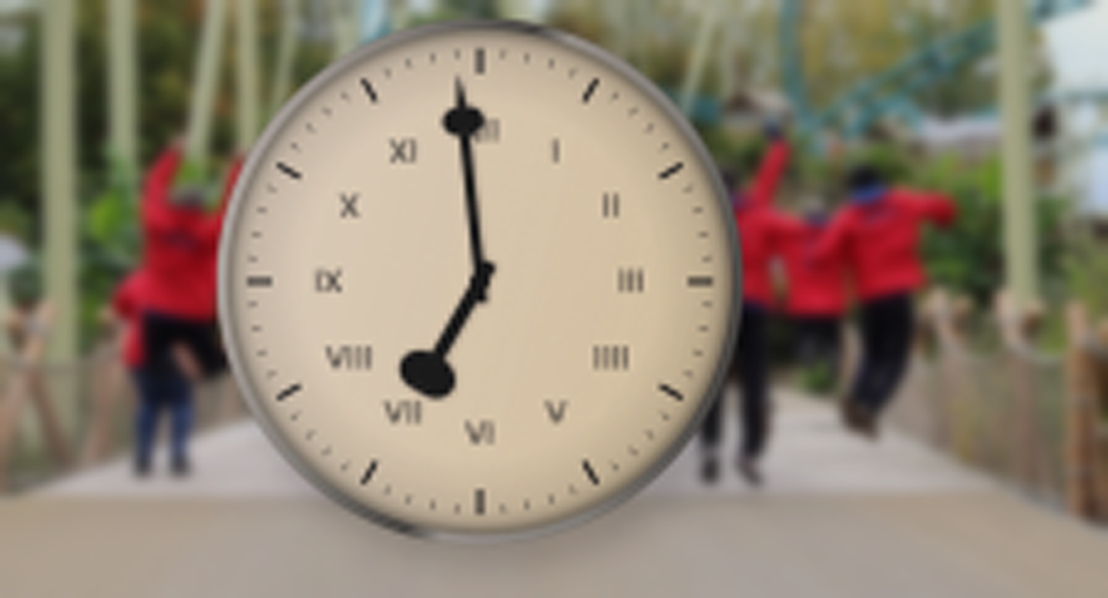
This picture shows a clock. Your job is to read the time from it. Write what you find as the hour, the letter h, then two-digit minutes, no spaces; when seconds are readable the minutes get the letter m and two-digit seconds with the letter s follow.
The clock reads 6h59
